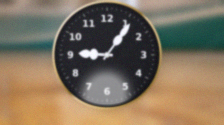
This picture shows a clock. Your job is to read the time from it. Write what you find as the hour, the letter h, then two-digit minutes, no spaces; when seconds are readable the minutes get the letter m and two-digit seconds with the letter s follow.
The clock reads 9h06
